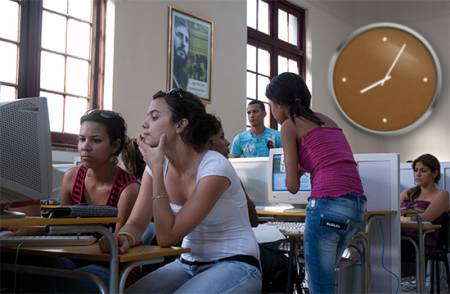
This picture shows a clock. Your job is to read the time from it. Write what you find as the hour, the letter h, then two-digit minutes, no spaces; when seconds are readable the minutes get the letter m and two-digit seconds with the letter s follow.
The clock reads 8h05
